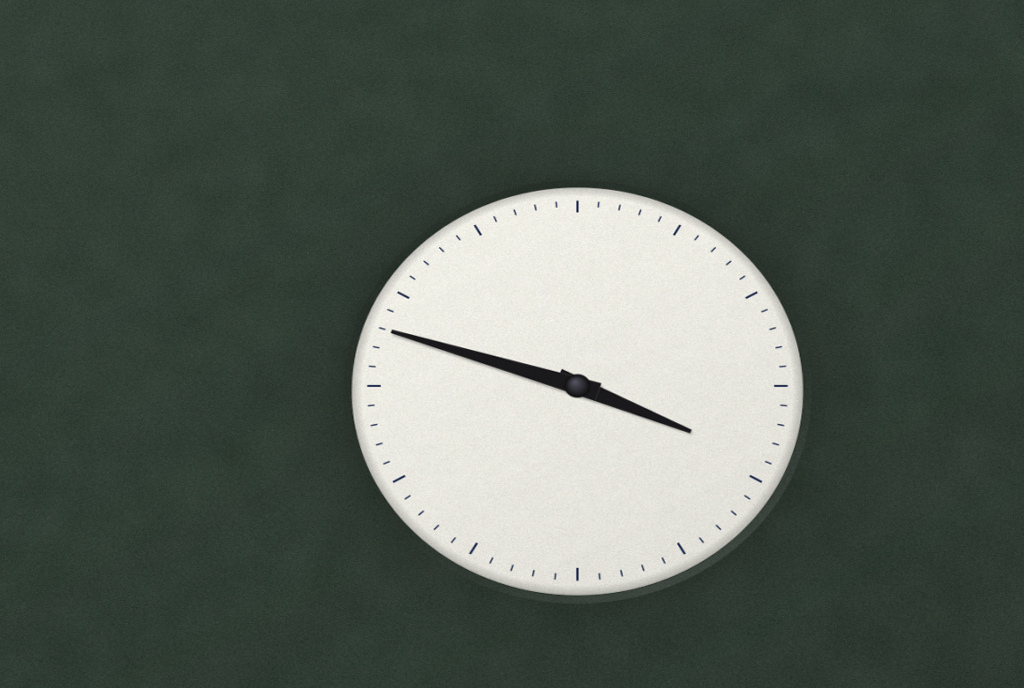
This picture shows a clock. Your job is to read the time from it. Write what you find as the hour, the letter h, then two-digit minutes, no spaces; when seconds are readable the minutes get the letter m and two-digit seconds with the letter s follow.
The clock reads 3h48
